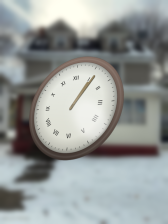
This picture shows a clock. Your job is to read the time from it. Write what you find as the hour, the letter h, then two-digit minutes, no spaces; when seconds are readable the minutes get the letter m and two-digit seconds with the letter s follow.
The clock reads 1h06
